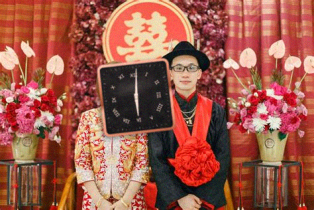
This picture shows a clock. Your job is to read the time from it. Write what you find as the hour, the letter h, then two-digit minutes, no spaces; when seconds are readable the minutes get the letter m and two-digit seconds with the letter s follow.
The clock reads 6h01
